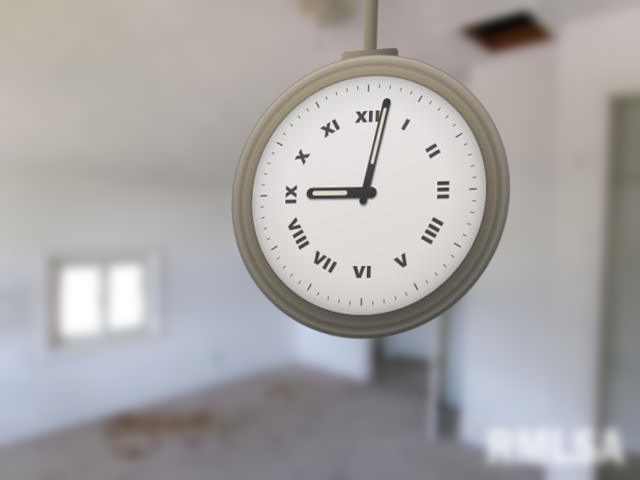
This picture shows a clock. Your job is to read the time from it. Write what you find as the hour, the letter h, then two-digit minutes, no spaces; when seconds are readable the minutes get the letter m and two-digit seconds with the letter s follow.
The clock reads 9h02
